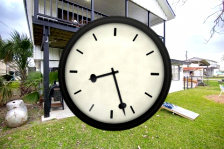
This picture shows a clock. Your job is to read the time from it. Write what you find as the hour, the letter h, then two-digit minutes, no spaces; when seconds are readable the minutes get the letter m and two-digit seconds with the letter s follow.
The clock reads 8h27
